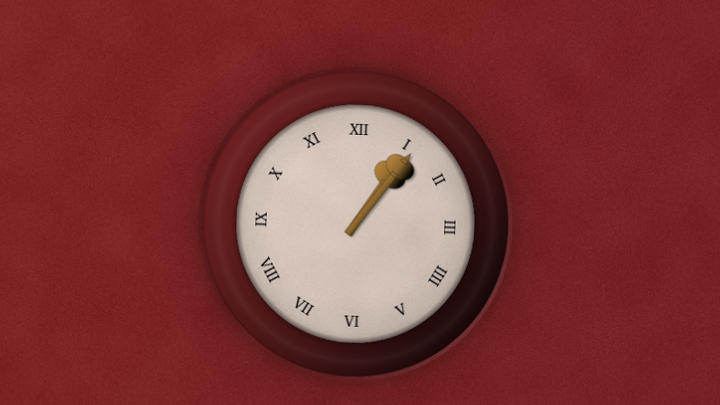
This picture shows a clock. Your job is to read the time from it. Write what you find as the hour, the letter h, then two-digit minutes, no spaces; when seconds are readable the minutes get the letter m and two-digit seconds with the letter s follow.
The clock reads 1h06
